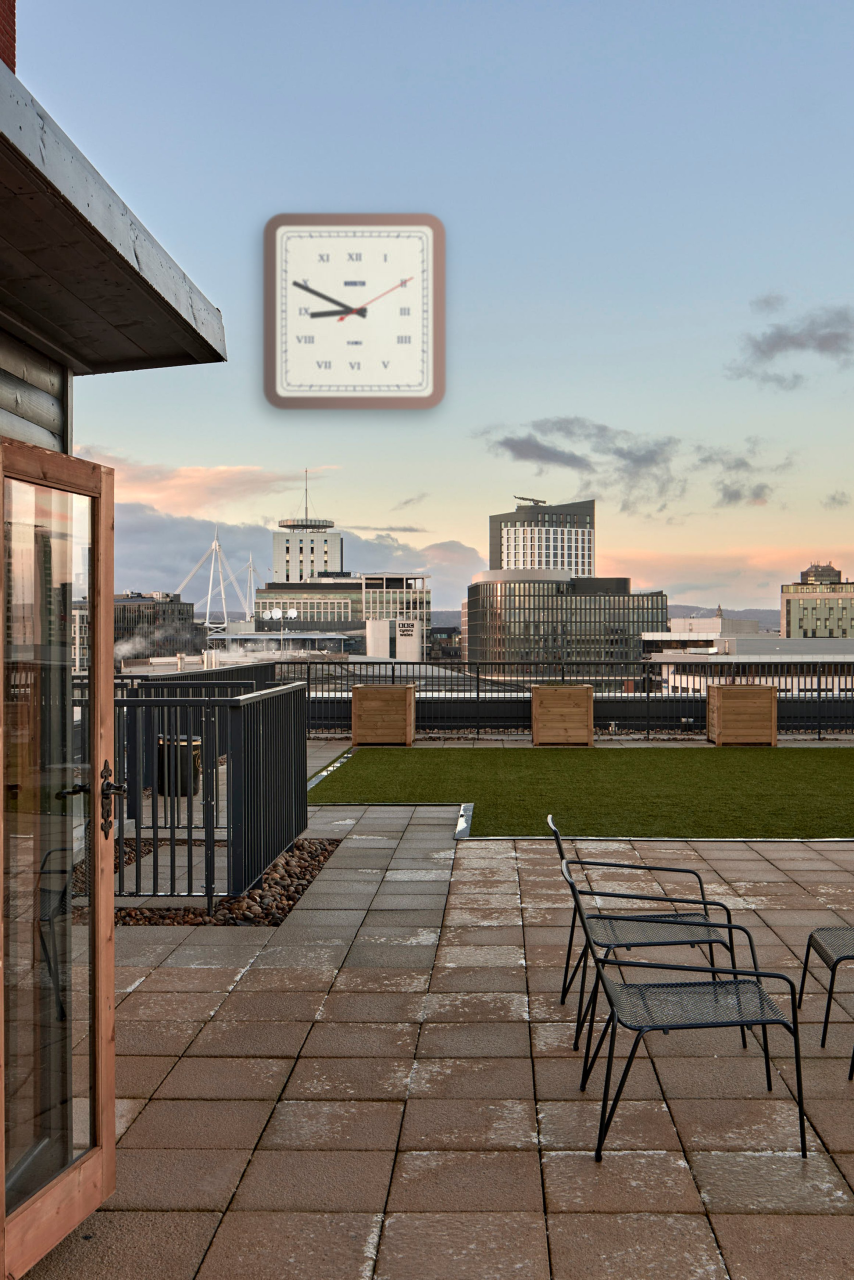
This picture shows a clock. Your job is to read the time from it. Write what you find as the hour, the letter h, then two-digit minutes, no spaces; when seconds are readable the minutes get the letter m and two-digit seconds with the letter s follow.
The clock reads 8h49m10s
